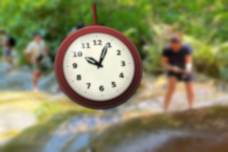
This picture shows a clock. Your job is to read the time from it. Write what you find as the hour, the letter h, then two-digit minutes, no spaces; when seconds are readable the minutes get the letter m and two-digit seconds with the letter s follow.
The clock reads 10h04
